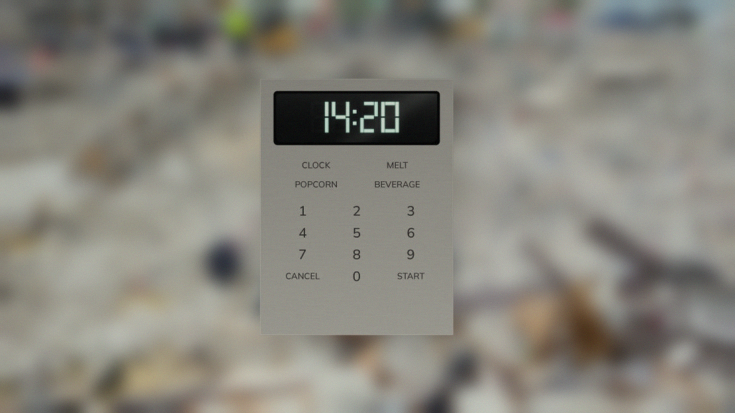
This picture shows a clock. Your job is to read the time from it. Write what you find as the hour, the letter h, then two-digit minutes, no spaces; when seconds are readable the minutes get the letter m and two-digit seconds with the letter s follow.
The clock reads 14h20
